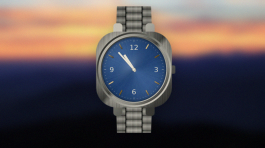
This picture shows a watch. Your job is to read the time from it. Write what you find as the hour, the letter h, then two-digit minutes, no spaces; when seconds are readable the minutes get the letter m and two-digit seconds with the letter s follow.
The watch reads 10h53
